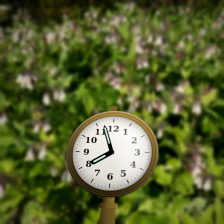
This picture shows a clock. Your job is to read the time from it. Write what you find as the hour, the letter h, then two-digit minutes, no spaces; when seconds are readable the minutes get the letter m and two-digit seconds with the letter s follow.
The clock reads 7h57
